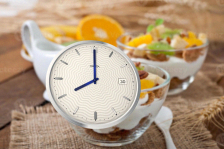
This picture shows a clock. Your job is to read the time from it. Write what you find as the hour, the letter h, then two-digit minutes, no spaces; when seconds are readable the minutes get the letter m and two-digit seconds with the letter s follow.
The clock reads 8h00
